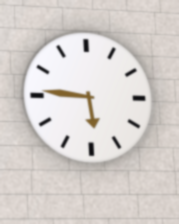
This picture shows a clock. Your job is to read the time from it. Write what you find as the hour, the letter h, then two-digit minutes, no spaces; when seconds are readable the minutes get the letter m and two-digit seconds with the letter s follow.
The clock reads 5h46
